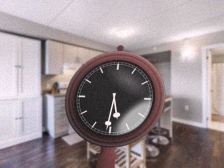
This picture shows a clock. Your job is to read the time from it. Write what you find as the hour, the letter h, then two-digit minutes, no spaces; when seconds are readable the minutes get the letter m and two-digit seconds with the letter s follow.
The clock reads 5h31
